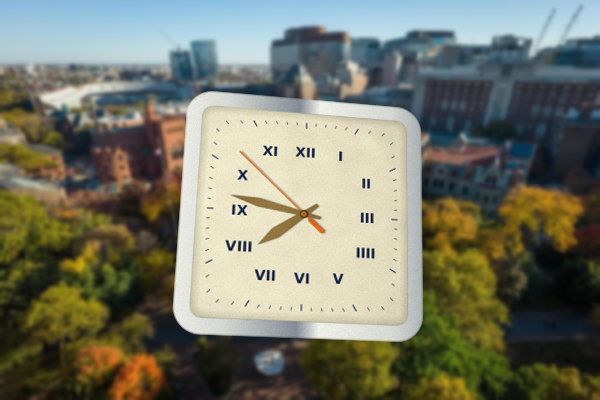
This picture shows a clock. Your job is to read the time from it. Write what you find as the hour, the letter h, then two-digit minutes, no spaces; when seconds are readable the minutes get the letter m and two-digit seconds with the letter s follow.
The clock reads 7h46m52s
